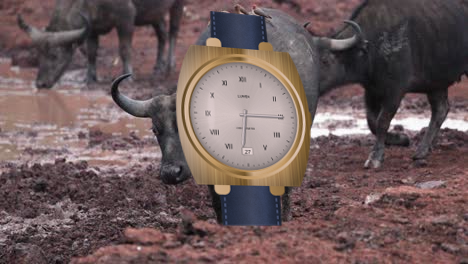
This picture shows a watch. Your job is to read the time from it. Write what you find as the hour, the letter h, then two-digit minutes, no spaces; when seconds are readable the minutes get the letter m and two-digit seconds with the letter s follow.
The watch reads 6h15
